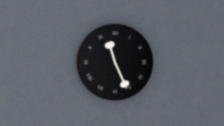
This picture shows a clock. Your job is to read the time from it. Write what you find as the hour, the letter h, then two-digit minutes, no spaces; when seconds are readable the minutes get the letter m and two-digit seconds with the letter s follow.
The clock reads 11h26
